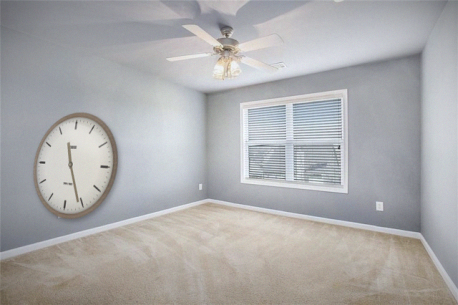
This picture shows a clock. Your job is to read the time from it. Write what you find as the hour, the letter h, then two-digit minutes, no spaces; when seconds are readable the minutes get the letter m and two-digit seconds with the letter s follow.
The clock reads 11h26
